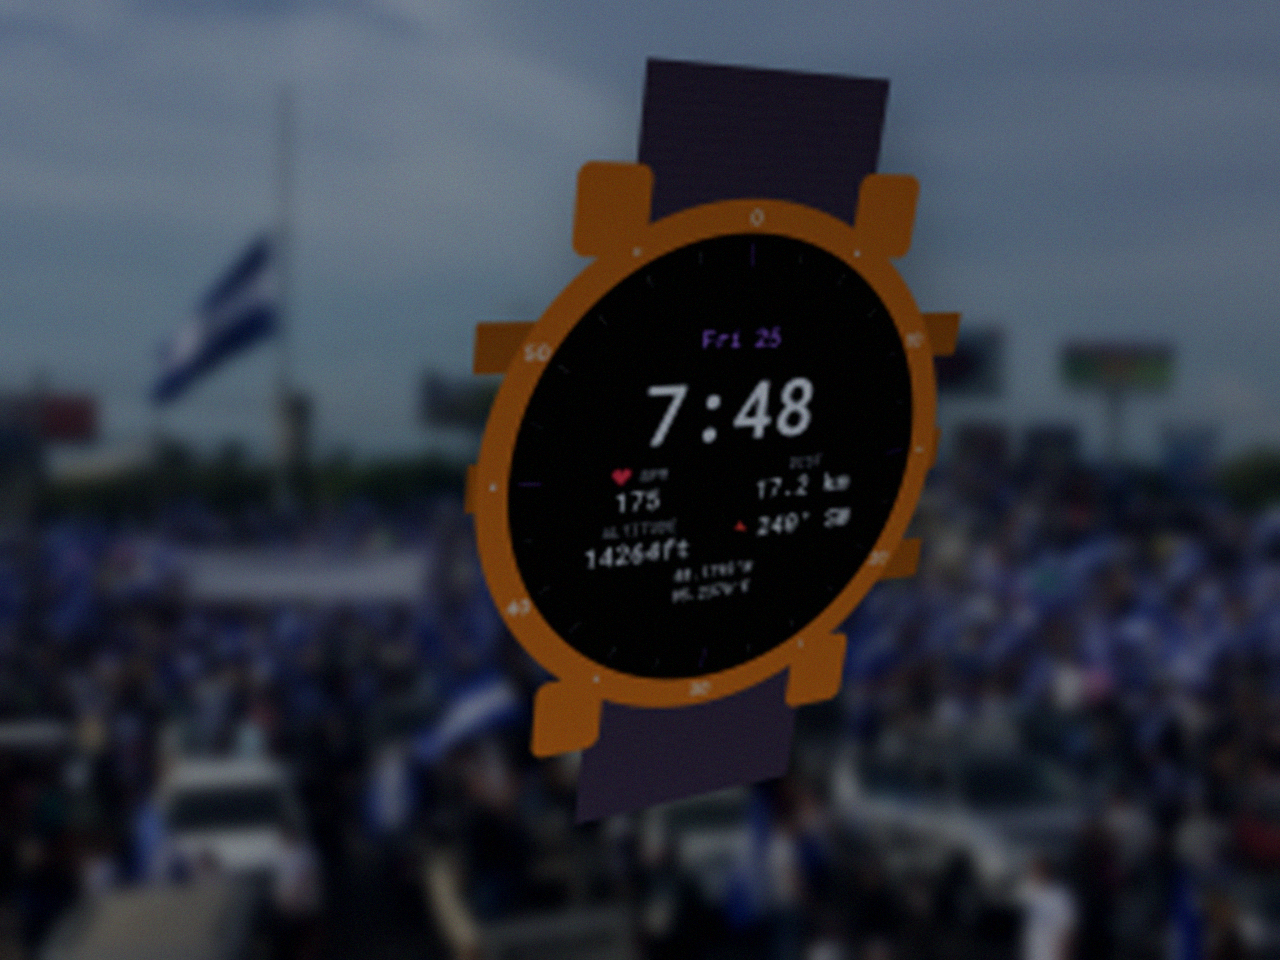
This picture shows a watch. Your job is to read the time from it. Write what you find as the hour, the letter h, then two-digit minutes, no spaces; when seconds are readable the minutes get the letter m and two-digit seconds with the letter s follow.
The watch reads 7h48
